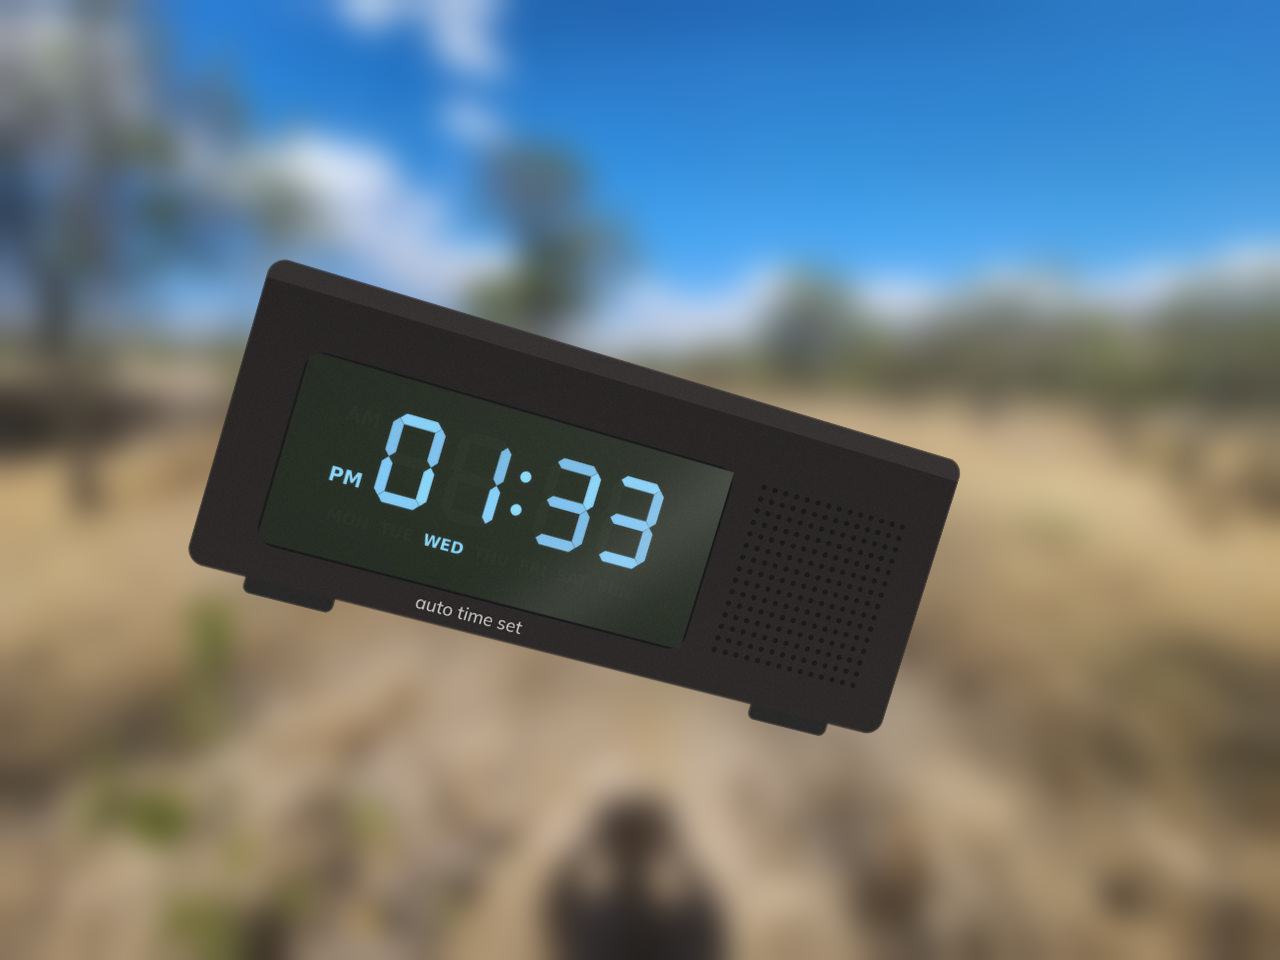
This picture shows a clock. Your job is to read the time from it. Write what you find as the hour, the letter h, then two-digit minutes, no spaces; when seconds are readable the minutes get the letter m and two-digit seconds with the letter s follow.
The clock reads 1h33
